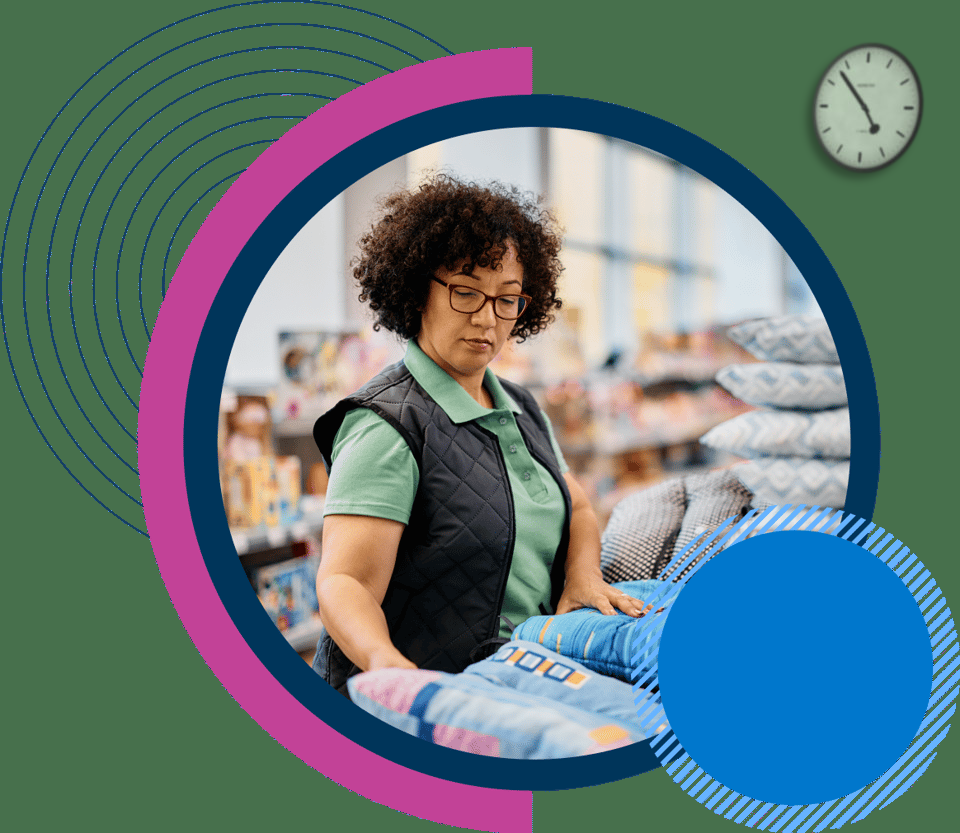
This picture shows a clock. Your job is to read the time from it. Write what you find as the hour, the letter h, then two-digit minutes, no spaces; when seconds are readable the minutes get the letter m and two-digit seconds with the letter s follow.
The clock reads 4h53
